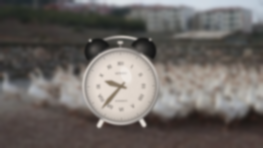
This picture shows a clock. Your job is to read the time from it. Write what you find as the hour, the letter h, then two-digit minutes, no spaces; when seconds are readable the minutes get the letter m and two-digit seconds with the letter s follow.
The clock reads 9h37
